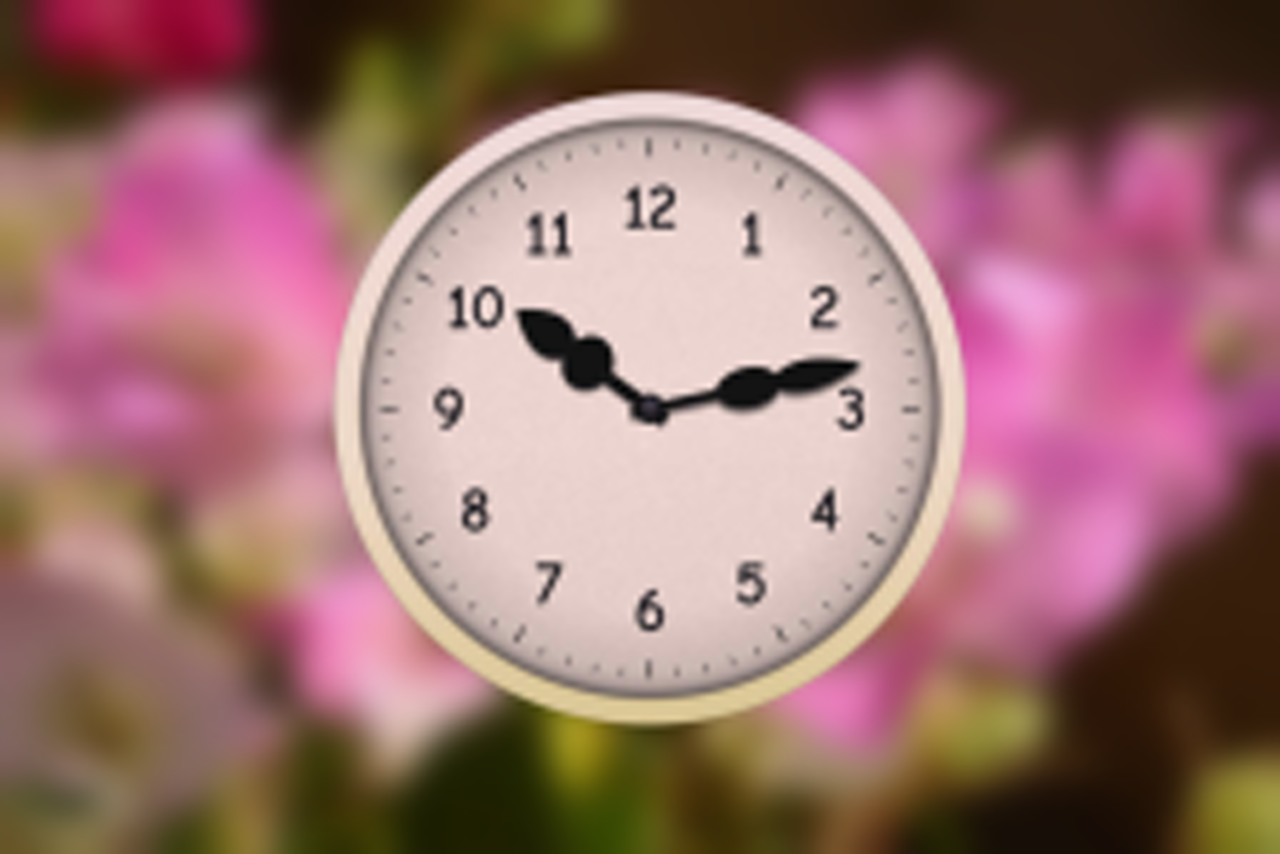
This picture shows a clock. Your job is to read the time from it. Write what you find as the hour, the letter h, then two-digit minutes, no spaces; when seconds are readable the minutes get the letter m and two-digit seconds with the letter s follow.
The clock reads 10h13
